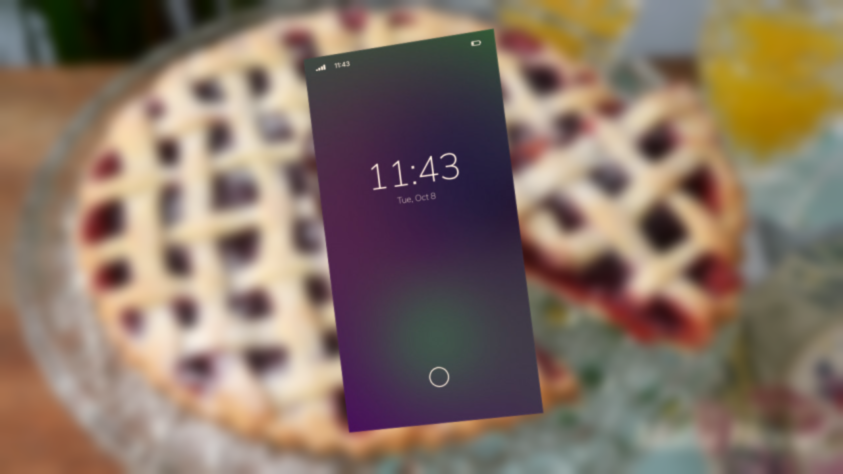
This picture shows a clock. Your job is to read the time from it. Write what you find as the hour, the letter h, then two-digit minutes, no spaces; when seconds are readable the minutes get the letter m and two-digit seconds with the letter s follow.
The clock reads 11h43
